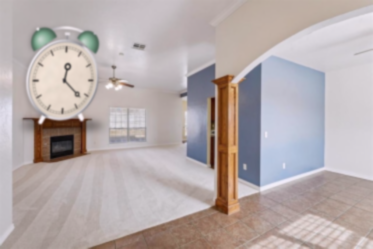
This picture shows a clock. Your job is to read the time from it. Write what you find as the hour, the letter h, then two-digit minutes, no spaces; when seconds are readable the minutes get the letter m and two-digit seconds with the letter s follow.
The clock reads 12h22
